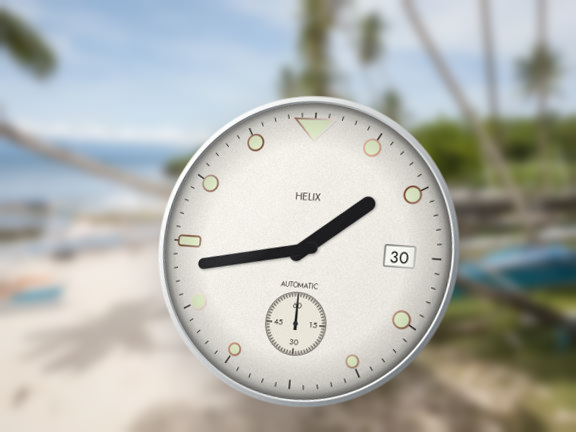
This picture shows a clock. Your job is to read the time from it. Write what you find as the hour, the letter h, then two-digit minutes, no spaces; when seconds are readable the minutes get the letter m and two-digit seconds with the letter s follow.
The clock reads 1h43
